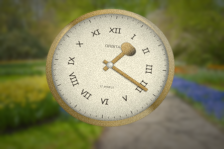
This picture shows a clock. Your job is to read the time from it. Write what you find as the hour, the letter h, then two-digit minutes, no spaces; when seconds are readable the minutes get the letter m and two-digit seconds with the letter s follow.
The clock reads 1h20
